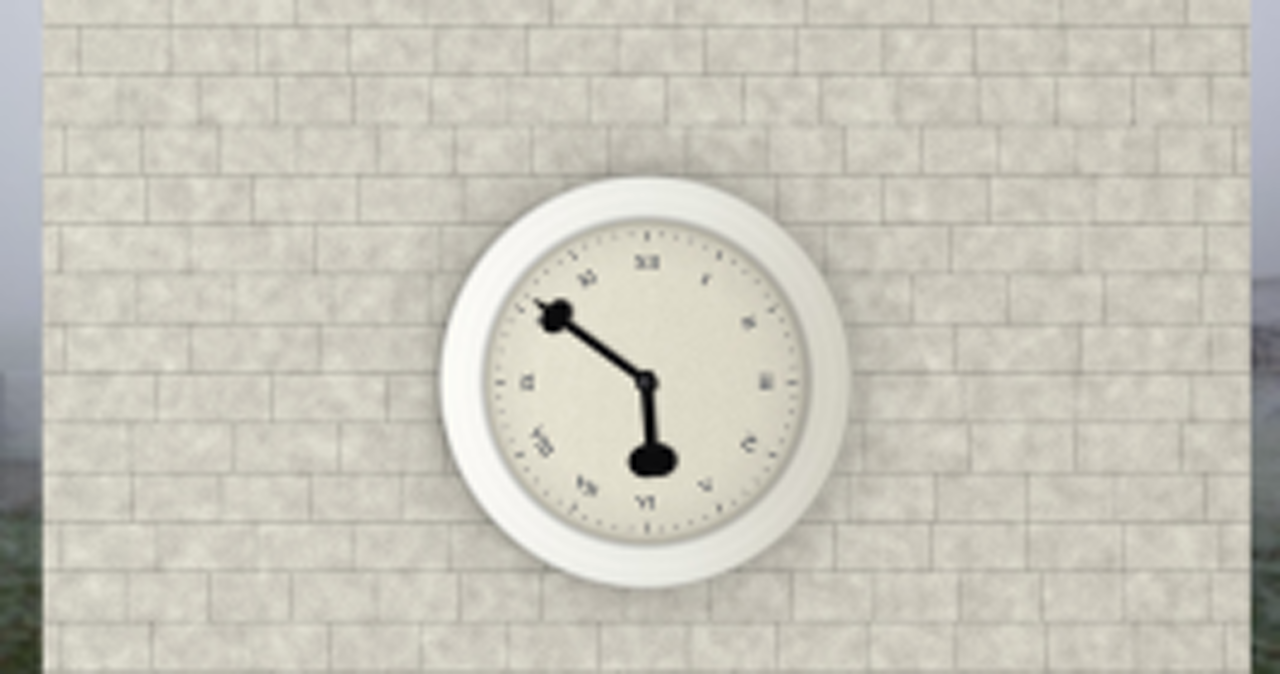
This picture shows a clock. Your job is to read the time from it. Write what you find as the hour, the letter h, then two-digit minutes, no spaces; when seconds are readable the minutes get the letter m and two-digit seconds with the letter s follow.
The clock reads 5h51
